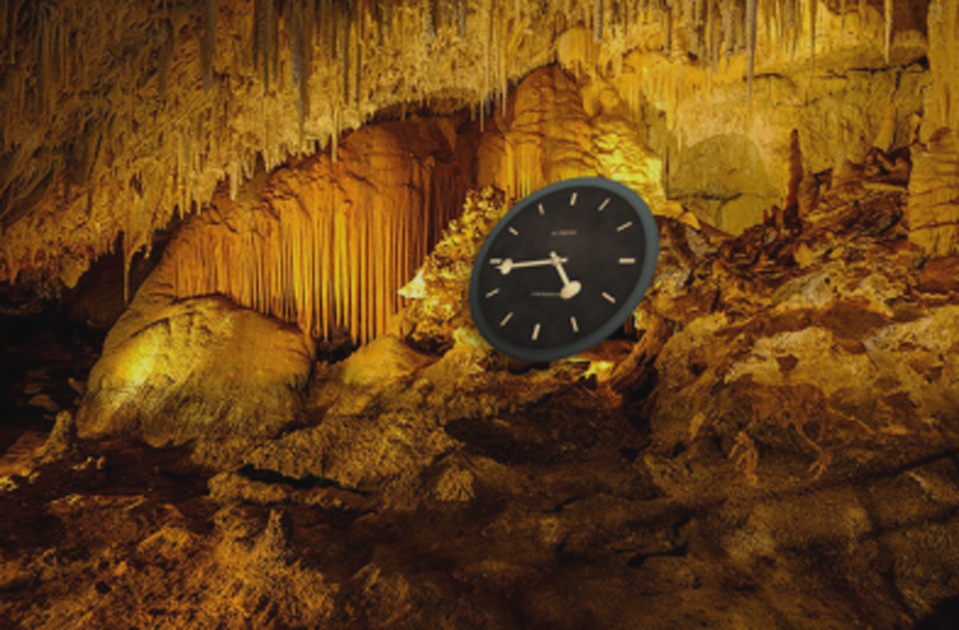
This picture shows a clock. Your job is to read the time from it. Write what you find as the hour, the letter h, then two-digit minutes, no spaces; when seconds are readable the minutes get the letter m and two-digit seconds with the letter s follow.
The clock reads 4h44
